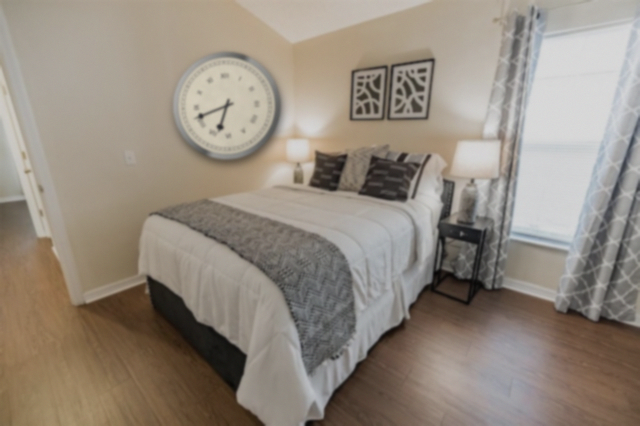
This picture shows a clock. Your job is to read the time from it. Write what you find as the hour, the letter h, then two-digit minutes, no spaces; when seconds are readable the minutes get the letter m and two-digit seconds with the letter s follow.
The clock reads 6h42
